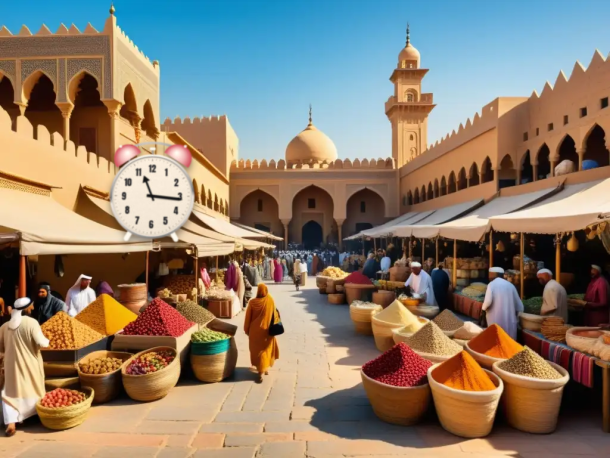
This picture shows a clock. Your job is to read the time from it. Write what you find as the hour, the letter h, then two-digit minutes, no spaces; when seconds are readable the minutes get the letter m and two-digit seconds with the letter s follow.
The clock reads 11h16
